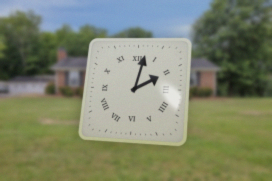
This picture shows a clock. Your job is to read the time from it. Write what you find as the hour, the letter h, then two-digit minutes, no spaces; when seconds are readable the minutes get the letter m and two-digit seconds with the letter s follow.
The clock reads 2h02
